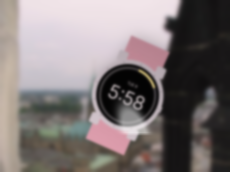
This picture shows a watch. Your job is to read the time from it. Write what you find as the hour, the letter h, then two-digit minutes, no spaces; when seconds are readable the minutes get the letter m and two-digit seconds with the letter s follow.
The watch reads 5h58
